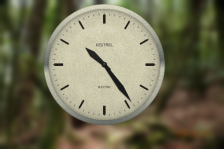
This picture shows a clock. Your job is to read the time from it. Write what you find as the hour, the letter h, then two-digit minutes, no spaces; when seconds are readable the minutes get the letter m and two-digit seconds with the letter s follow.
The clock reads 10h24
